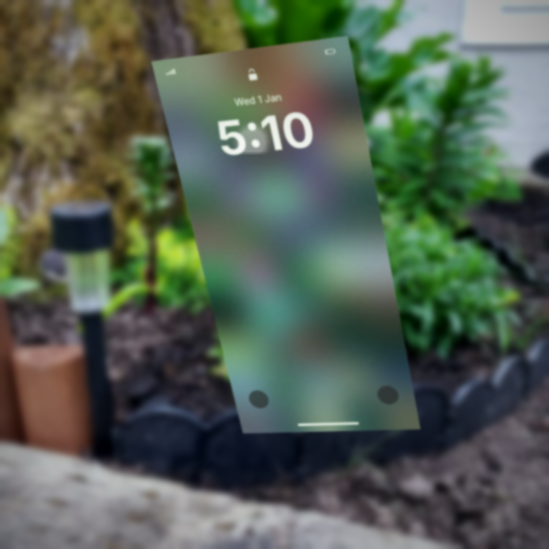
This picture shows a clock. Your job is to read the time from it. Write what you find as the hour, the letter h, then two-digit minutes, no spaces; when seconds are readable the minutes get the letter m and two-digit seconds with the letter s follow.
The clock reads 5h10
